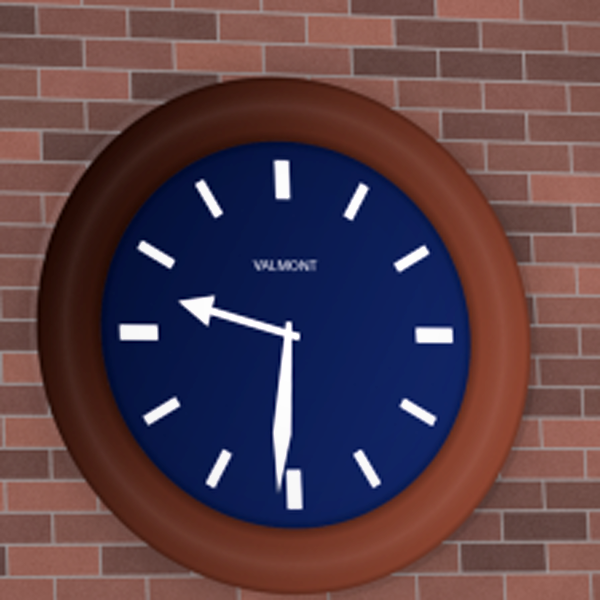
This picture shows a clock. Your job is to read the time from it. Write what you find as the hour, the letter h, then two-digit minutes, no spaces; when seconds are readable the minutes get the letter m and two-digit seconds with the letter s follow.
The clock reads 9h31
